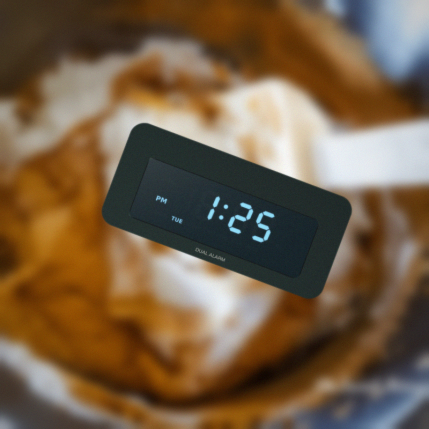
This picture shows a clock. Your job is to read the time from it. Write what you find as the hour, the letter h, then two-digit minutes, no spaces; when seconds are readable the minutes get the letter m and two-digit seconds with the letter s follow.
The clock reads 1h25
